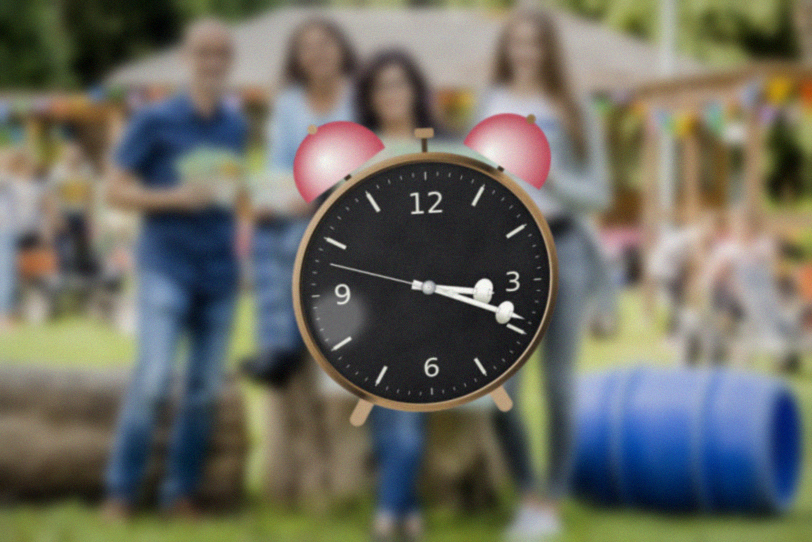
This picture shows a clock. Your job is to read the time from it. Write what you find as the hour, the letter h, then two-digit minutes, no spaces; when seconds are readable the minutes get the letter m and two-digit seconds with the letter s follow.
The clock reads 3h18m48s
